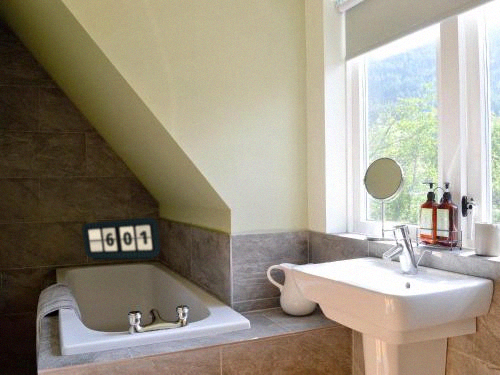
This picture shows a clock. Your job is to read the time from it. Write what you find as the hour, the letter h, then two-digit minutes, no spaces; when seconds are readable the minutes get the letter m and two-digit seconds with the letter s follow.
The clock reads 6h01
